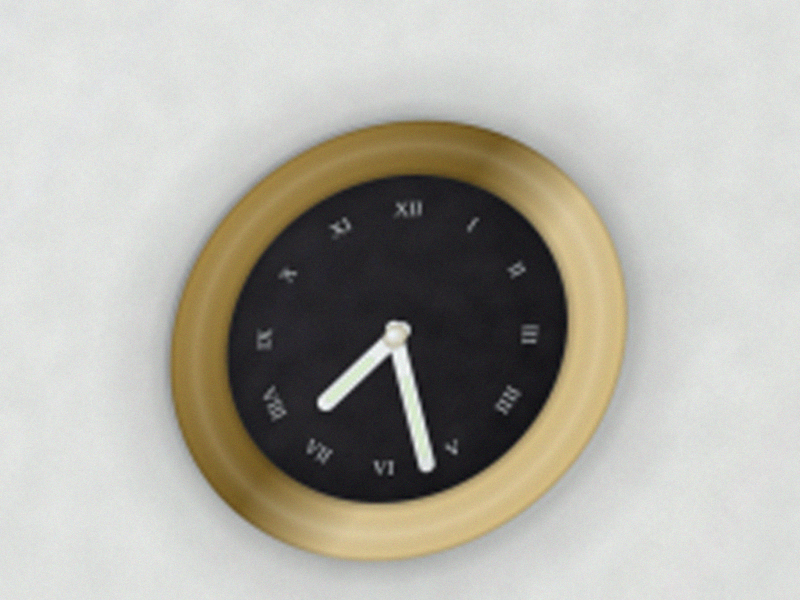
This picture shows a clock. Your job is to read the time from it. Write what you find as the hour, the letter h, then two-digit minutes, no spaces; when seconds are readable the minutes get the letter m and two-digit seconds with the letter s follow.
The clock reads 7h27
